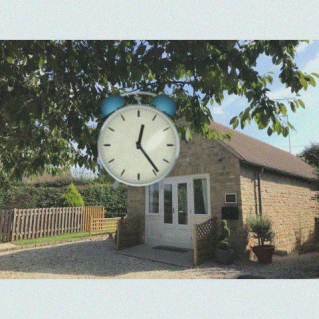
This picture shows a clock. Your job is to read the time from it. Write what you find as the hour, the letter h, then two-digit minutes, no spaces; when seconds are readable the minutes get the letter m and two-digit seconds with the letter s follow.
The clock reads 12h24
